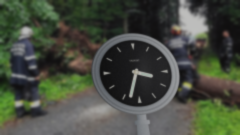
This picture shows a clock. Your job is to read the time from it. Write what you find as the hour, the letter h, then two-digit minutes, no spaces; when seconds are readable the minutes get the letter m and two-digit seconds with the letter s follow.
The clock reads 3h33
